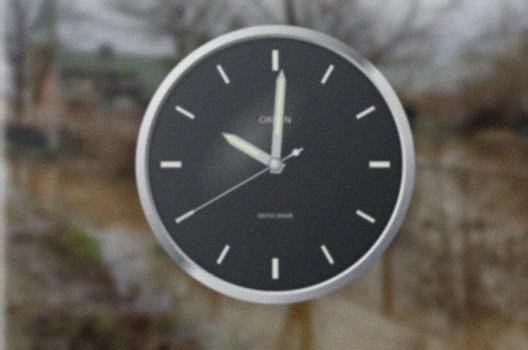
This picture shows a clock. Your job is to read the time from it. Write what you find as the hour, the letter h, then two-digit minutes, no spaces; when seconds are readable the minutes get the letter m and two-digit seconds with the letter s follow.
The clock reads 10h00m40s
